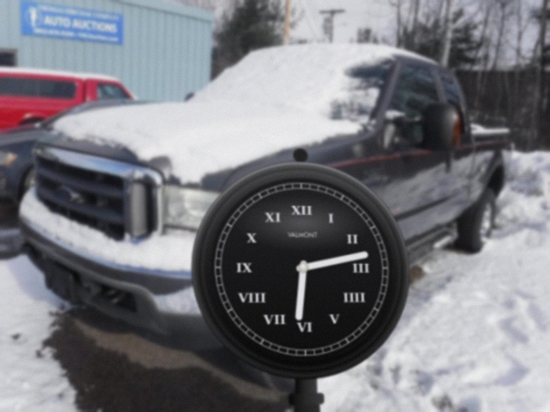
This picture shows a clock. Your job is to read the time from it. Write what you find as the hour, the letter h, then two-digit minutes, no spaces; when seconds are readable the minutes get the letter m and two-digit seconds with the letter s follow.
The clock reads 6h13
